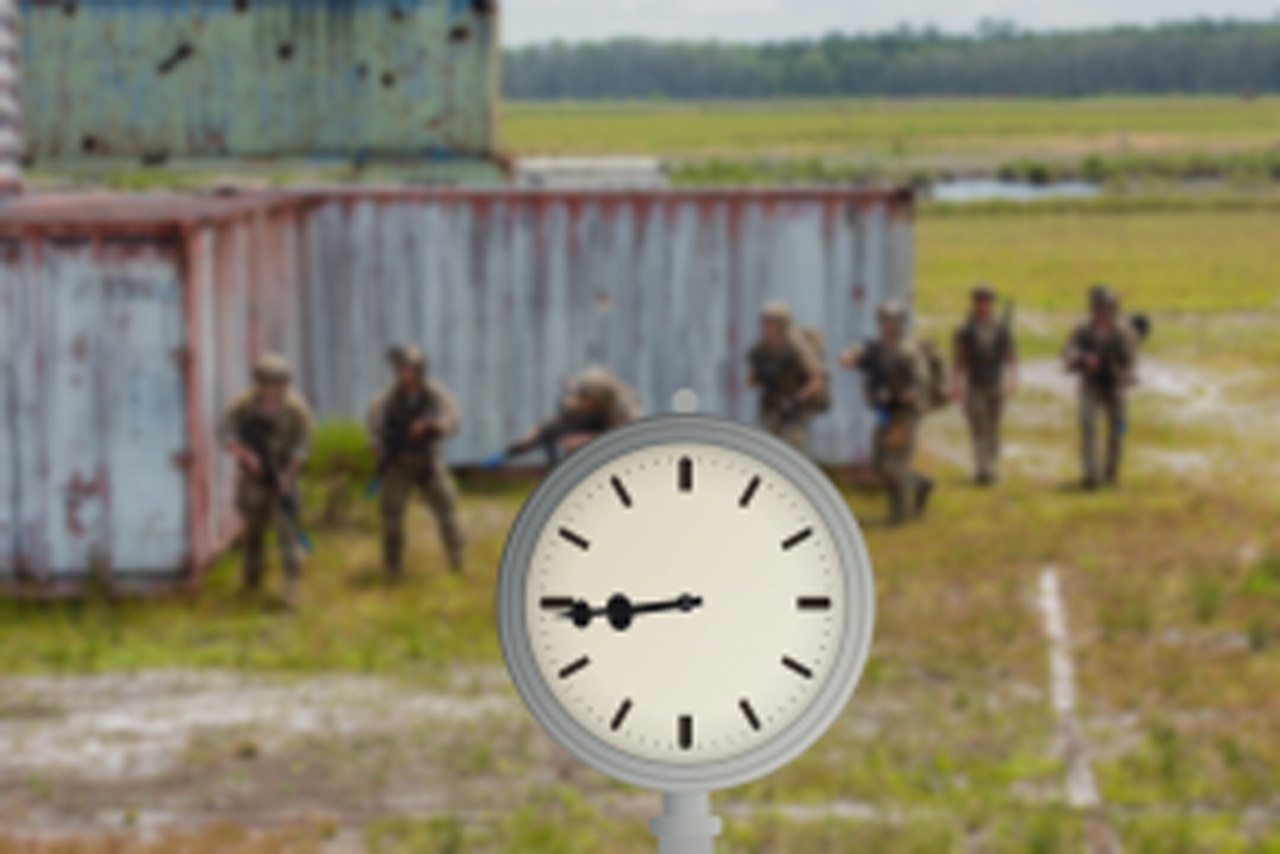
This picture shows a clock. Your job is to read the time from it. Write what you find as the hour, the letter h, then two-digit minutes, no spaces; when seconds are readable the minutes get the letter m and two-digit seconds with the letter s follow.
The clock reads 8h44
